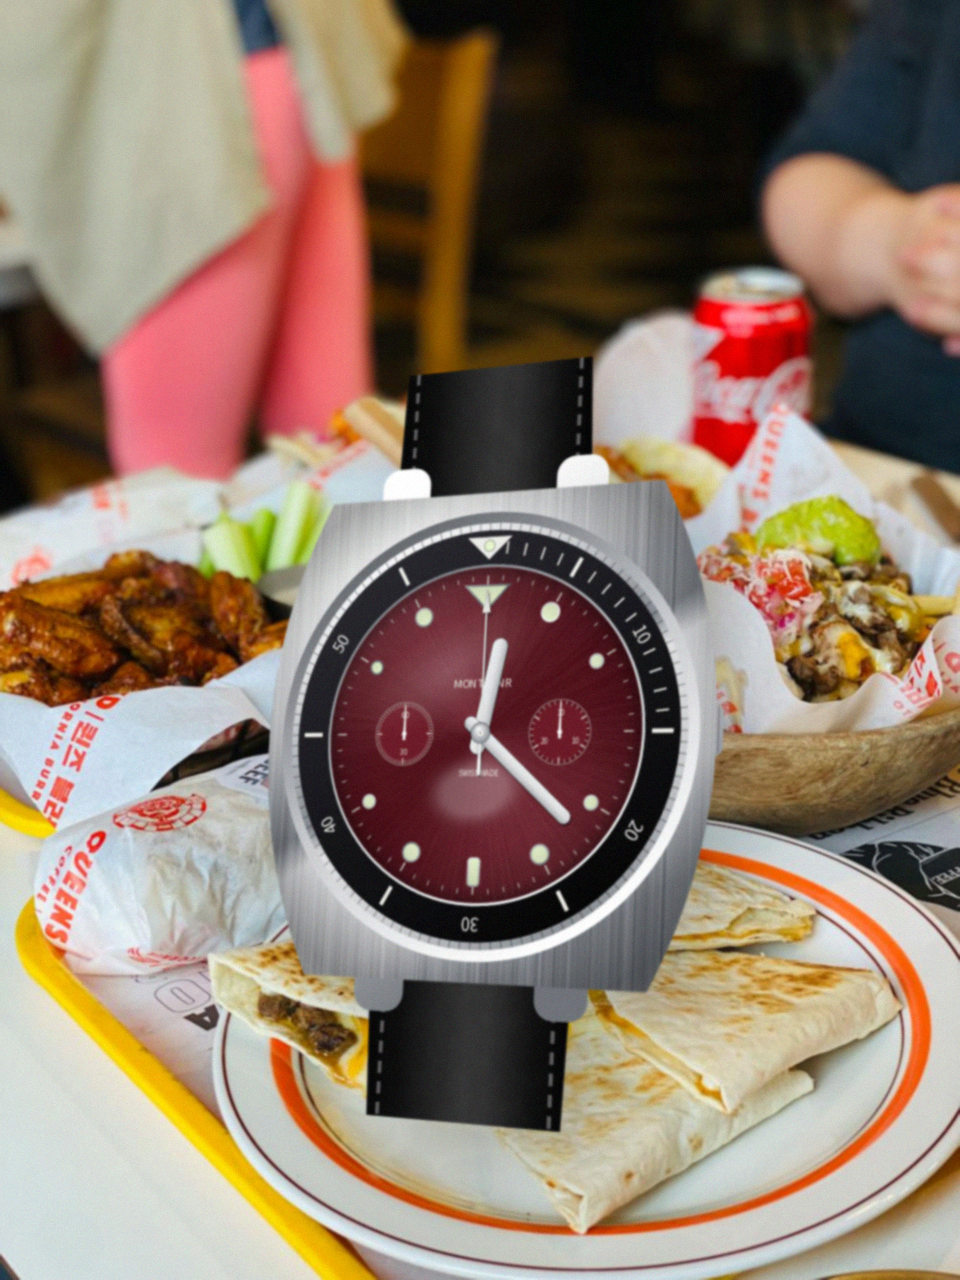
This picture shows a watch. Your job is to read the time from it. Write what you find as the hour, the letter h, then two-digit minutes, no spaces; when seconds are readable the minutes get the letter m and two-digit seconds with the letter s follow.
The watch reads 12h22
